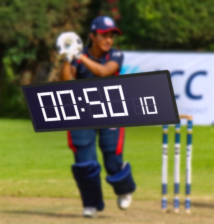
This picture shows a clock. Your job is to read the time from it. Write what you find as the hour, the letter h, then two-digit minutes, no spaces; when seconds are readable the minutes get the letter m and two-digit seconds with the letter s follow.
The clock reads 0h50m10s
